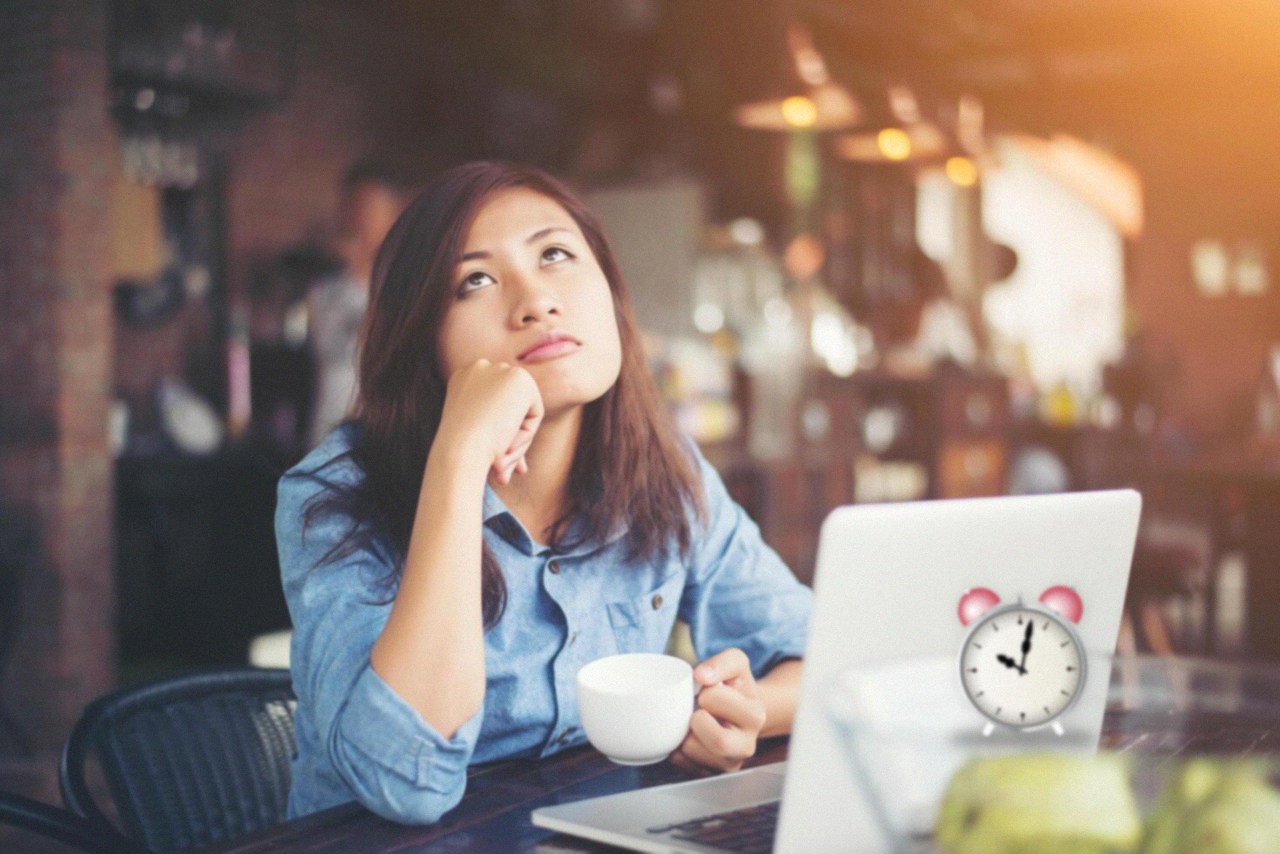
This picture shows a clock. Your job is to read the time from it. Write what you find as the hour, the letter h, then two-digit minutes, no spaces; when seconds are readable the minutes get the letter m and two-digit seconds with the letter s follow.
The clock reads 10h02
